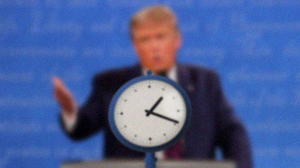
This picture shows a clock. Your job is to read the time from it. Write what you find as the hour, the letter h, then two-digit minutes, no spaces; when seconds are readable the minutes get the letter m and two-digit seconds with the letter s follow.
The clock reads 1h19
